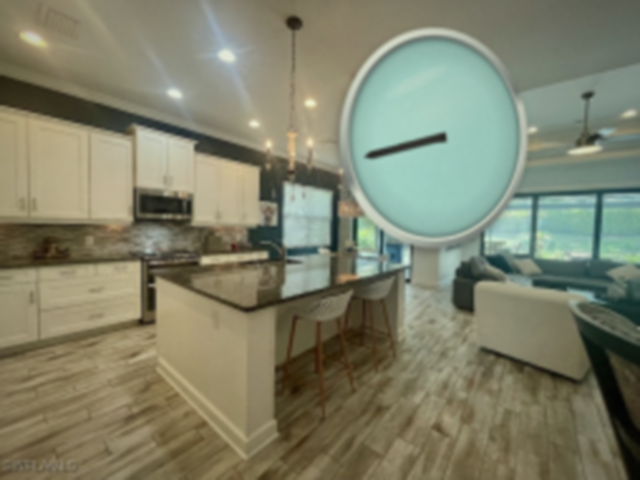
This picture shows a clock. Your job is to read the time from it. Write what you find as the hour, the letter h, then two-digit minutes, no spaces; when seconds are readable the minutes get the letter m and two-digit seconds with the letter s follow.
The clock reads 8h43
